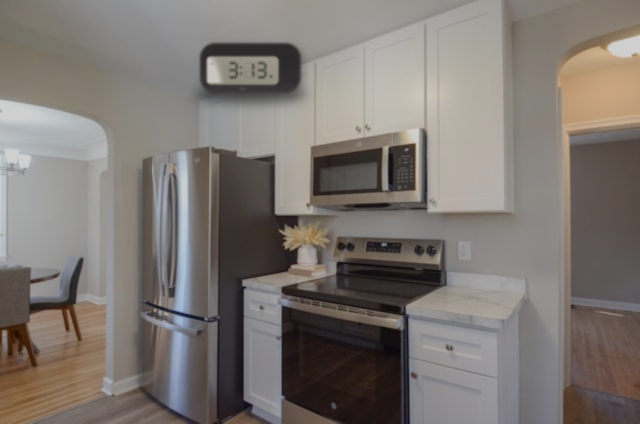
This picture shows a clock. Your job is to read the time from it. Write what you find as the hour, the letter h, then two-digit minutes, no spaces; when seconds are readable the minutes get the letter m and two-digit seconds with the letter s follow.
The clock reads 3h13
